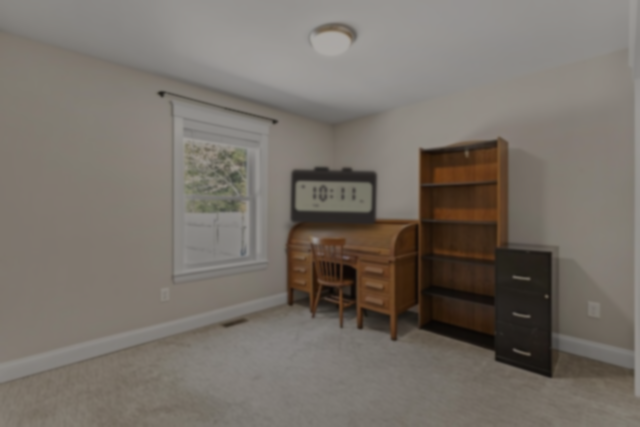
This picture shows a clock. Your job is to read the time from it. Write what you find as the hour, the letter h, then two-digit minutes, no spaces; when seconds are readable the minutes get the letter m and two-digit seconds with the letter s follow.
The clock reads 10h11
